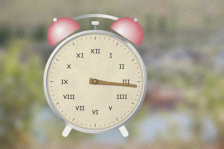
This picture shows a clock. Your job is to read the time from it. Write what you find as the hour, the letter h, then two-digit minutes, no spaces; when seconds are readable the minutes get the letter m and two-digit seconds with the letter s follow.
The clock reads 3h16
